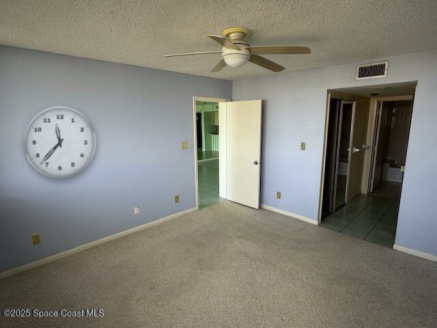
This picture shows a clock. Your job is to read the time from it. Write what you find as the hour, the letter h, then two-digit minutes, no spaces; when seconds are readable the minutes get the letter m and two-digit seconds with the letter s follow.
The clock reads 11h37
